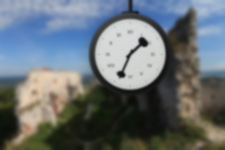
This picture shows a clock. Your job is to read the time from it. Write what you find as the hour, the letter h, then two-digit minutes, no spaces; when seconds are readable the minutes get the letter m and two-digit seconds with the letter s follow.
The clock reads 1h34
